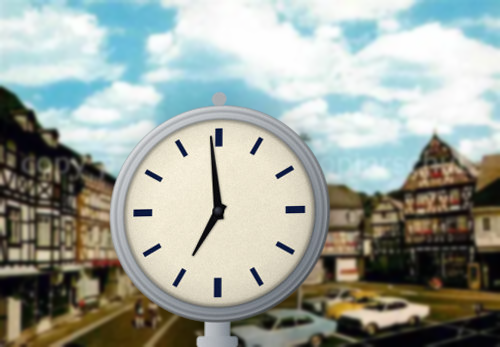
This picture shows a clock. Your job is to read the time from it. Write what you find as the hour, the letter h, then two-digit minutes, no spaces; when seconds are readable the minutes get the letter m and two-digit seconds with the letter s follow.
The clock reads 6h59
